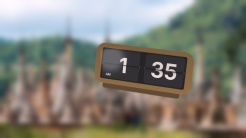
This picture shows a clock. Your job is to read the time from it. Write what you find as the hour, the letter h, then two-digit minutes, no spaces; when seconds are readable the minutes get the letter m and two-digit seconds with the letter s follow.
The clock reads 1h35
